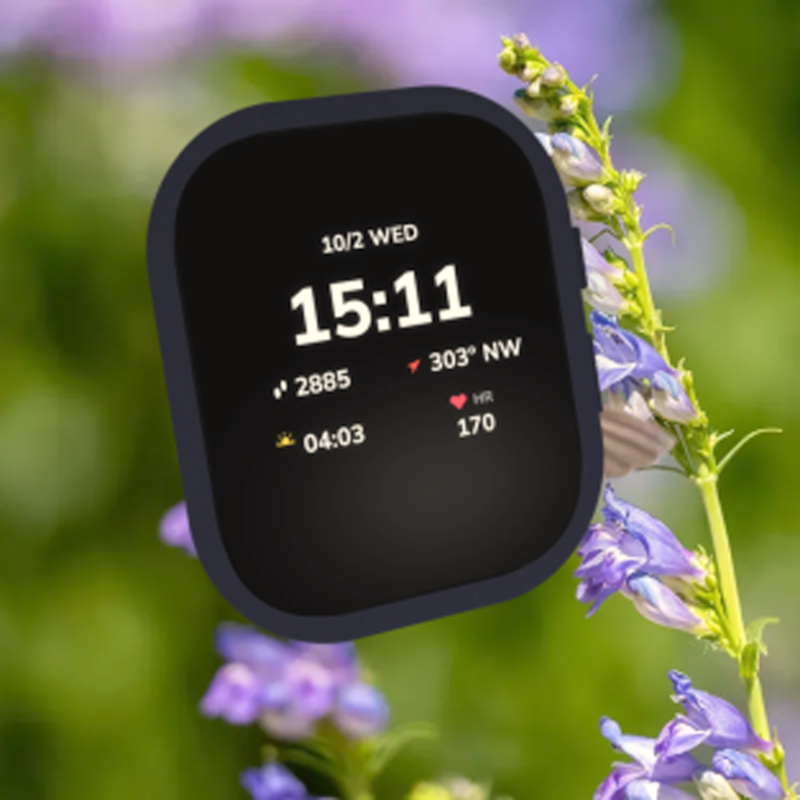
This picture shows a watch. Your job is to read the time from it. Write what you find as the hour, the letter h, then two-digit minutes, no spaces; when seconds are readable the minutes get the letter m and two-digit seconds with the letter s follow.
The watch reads 15h11
